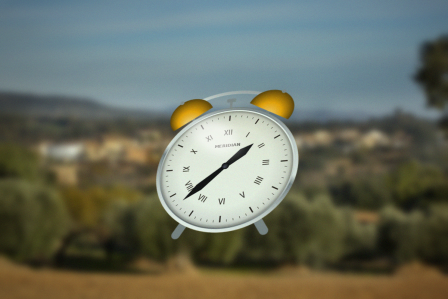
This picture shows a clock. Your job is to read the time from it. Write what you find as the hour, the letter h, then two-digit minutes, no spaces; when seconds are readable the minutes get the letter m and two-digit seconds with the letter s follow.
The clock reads 1h38
